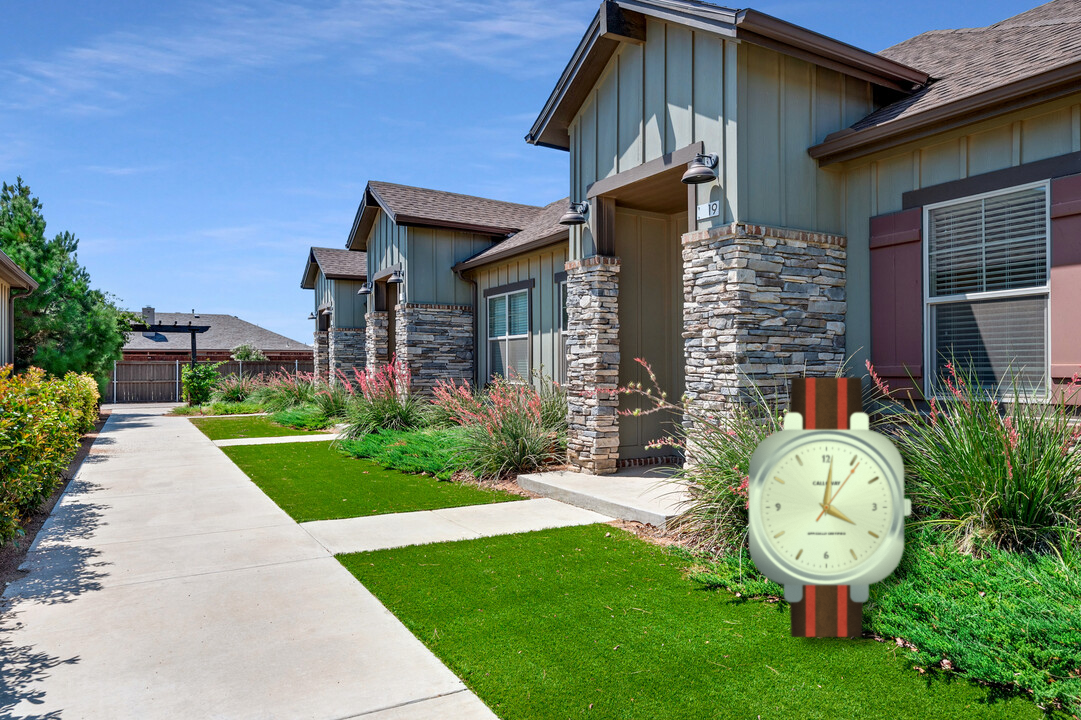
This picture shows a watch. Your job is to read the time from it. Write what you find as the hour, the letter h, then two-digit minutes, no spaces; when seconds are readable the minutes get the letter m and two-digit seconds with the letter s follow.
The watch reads 4h01m06s
